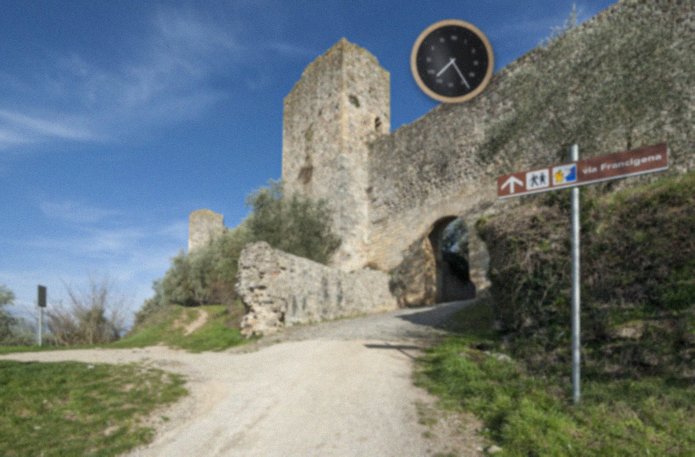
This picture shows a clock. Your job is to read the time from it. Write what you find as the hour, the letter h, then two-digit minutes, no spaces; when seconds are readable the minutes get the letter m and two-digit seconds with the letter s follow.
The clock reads 7h24
